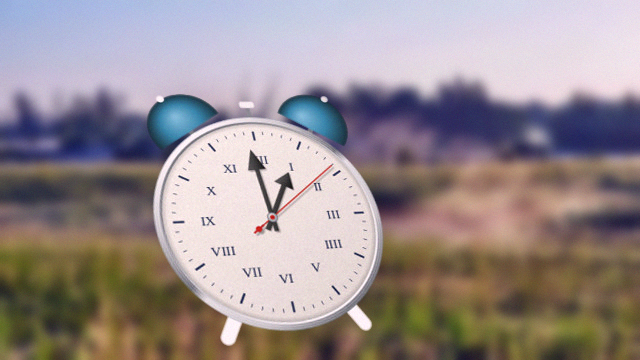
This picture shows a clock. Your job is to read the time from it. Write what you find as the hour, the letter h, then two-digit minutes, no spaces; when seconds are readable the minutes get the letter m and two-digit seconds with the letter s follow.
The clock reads 12h59m09s
